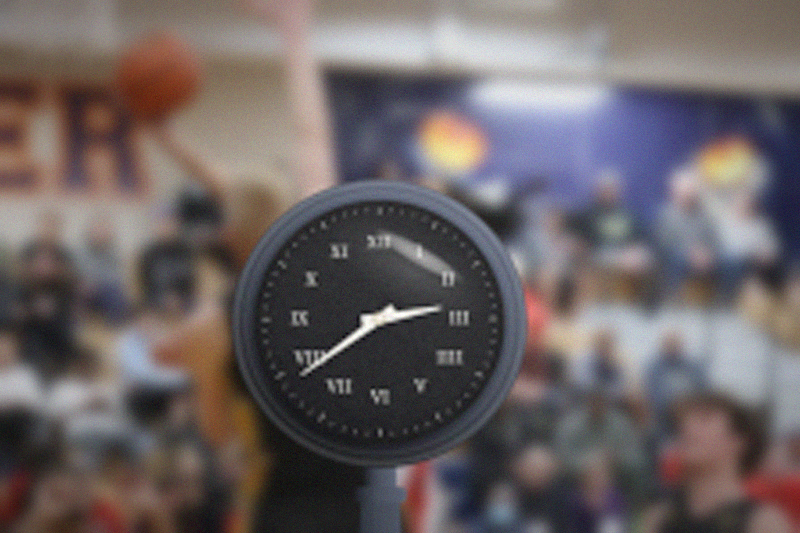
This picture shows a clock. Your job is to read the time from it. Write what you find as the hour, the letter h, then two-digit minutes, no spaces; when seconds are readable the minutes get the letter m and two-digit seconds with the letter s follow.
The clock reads 2h39
